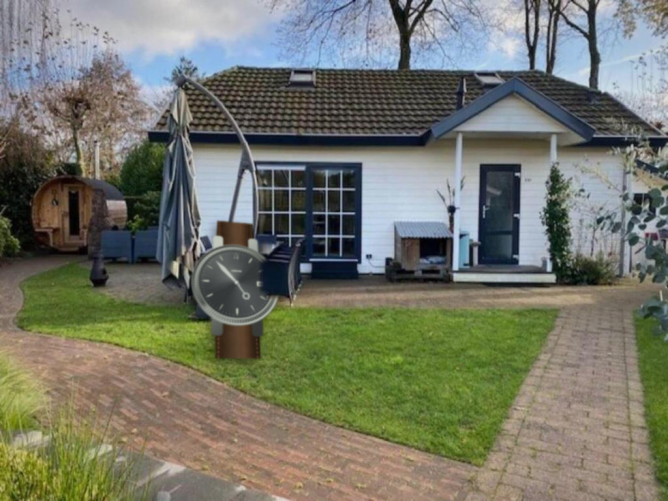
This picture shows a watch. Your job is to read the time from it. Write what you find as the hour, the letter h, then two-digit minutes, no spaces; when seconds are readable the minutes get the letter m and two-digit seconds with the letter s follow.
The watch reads 4h53
